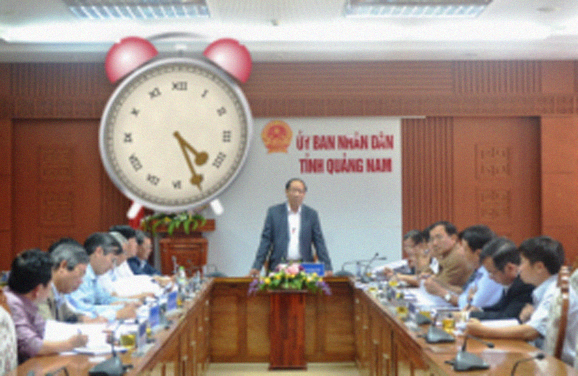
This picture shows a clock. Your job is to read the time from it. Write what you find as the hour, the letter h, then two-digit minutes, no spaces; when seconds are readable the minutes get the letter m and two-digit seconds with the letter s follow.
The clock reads 4h26
